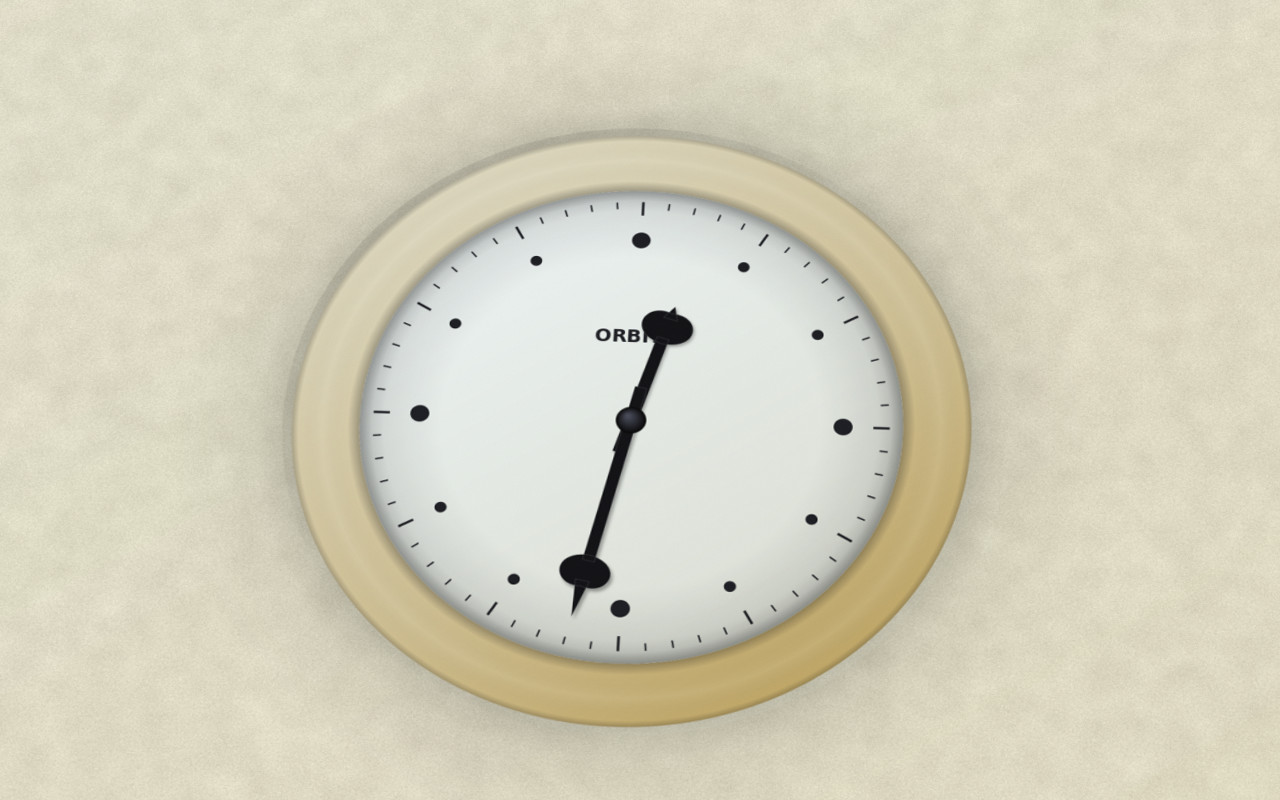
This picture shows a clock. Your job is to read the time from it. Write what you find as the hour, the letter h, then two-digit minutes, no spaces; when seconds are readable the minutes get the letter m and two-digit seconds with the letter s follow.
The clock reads 12h32
